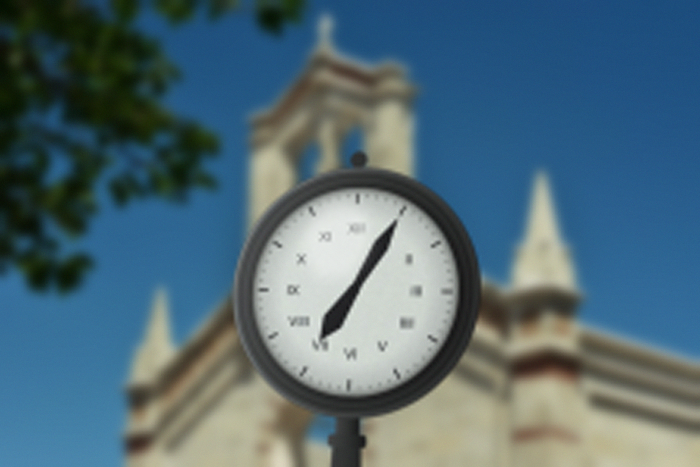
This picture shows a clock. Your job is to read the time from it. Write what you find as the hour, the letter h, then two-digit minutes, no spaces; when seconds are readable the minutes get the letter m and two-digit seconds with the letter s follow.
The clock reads 7h05
